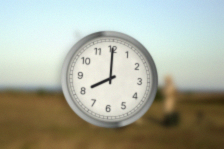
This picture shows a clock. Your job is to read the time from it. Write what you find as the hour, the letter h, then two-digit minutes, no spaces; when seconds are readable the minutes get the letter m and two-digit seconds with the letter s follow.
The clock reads 8h00
